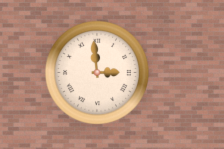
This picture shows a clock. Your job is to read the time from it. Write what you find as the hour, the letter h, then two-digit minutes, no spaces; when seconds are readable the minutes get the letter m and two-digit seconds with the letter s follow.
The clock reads 2h59
